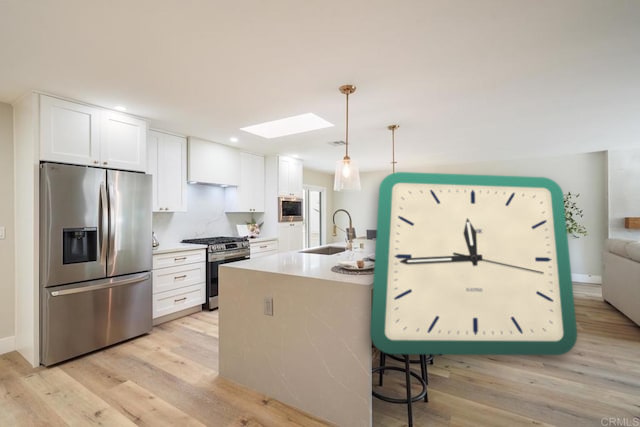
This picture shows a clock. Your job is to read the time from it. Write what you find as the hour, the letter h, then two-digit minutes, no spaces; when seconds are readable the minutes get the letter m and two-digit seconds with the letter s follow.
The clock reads 11h44m17s
